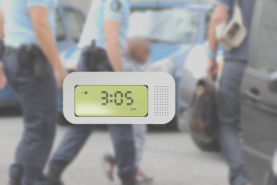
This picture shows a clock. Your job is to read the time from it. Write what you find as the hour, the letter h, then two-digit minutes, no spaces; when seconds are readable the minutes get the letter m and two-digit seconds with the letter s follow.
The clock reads 3h05
